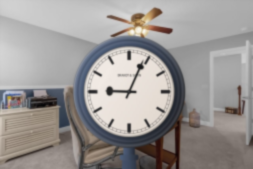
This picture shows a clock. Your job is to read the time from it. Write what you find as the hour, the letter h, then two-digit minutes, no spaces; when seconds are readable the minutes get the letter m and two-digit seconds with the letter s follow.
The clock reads 9h04
